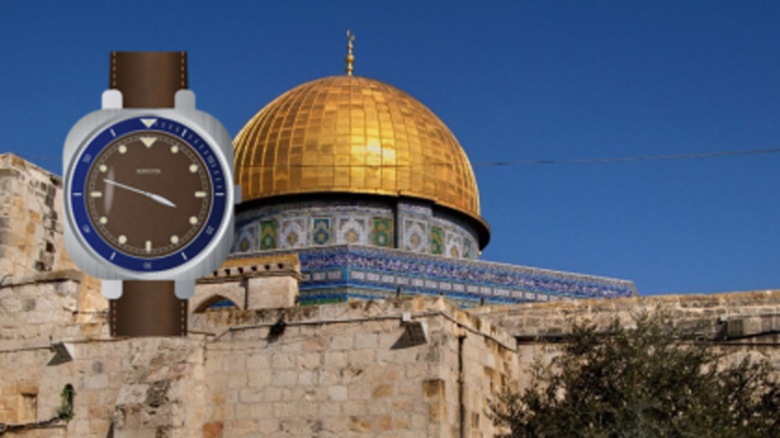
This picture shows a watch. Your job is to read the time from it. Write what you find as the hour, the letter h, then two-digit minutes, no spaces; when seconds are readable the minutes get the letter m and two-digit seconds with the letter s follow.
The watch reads 3h48
